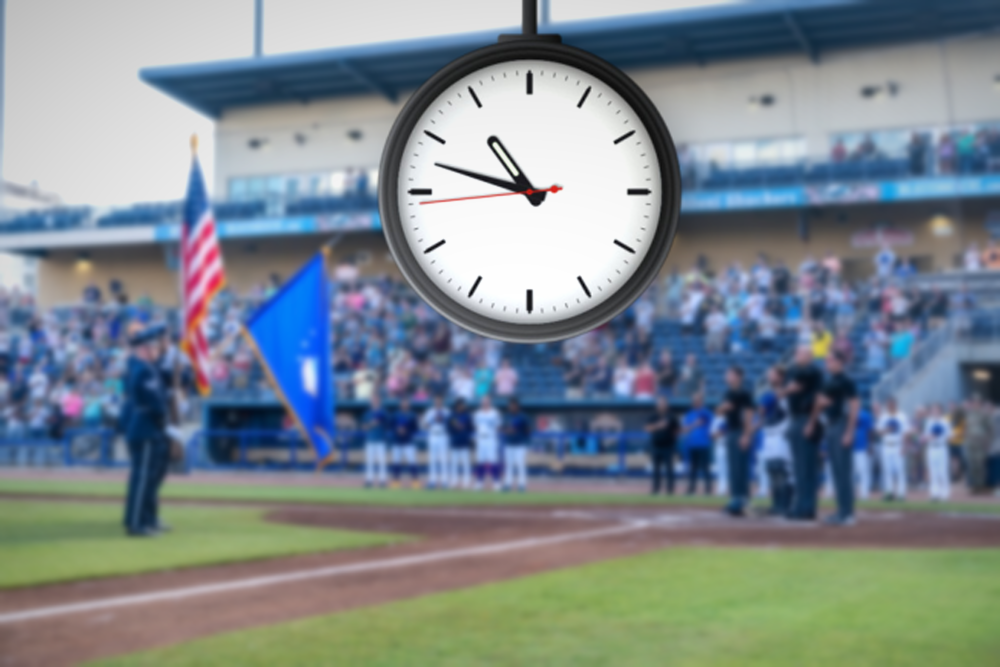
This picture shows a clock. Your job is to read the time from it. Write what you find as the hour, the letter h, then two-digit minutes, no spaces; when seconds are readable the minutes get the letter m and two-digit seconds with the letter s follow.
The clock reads 10h47m44s
